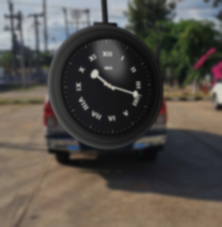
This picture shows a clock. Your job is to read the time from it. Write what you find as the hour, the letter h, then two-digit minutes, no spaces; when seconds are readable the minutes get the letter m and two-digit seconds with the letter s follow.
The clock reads 10h18
